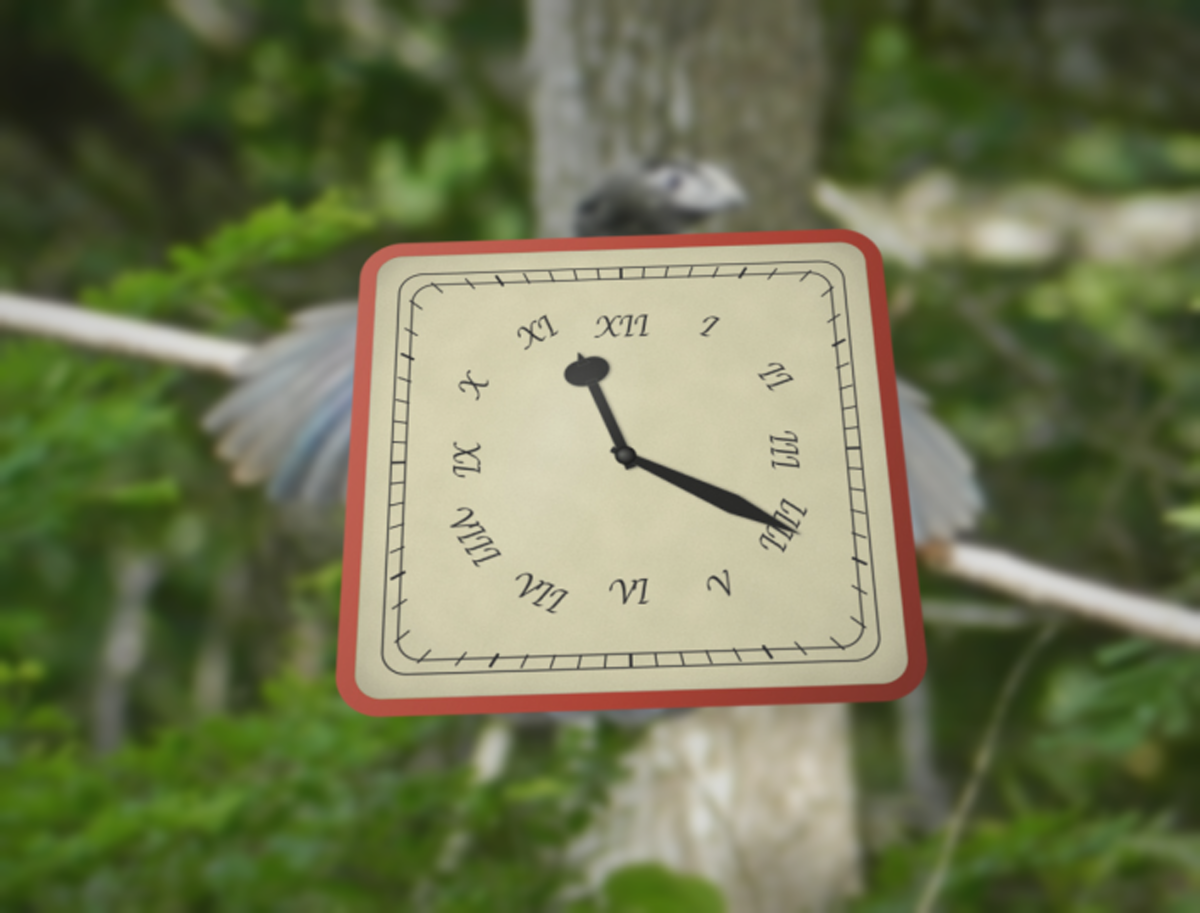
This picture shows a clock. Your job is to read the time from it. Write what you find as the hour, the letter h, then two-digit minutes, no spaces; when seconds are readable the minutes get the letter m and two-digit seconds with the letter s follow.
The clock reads 11h20
